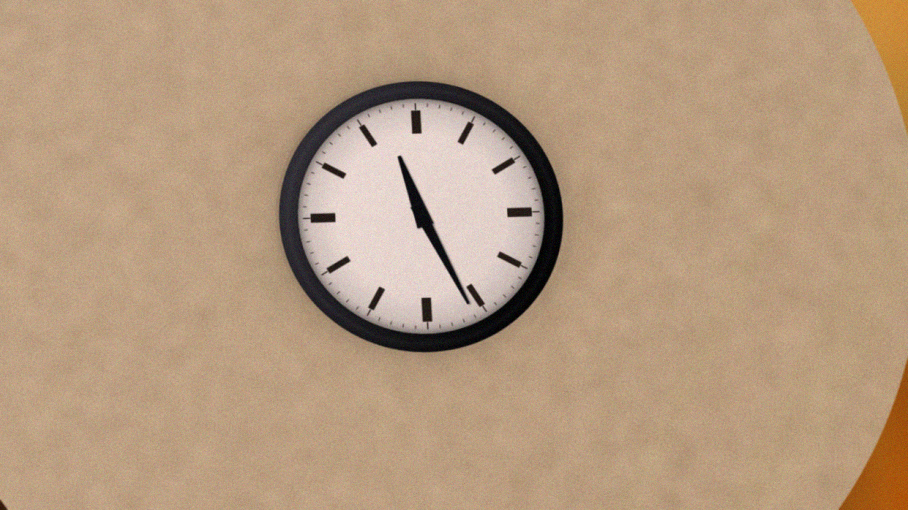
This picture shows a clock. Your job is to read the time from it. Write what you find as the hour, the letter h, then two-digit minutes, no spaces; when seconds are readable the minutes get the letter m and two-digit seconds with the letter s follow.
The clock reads 11h26
